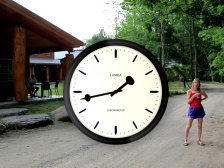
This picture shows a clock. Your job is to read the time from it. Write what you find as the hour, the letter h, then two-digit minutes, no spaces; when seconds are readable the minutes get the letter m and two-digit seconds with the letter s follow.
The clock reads 1h43
